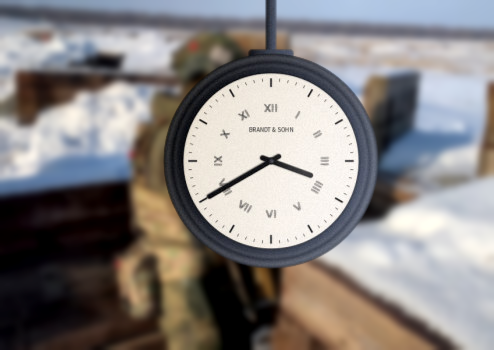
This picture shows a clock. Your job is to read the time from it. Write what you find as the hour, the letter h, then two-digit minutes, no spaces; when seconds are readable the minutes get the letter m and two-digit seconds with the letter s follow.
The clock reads 3h40
